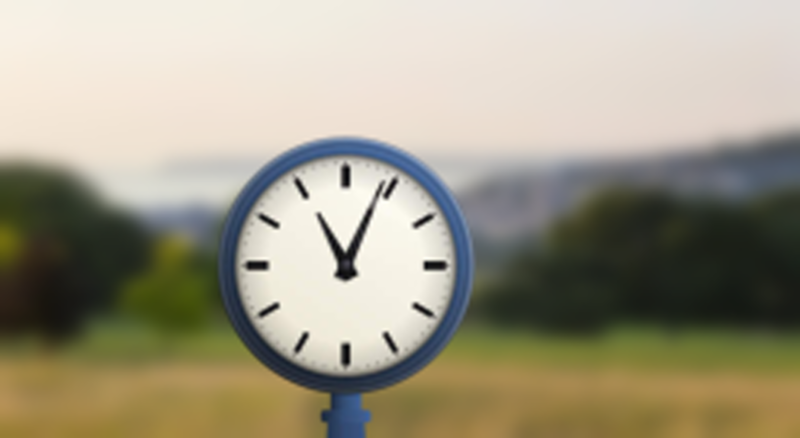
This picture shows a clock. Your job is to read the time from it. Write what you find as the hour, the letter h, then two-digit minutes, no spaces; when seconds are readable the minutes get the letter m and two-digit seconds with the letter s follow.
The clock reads 11h04
